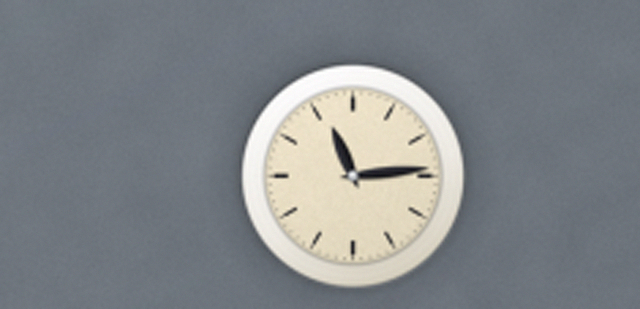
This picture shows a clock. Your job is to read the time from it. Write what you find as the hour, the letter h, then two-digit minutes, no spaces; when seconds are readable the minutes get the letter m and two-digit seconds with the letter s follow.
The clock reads 11h14
